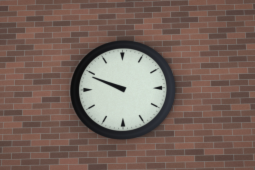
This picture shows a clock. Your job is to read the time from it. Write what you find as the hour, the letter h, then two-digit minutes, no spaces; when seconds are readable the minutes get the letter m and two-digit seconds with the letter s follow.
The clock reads 9h49
